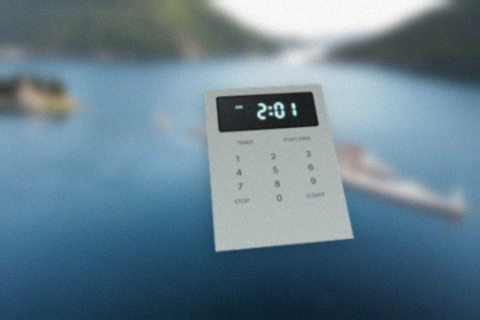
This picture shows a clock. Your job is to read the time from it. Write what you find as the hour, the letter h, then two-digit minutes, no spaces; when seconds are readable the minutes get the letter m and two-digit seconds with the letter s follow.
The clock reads 2h01
